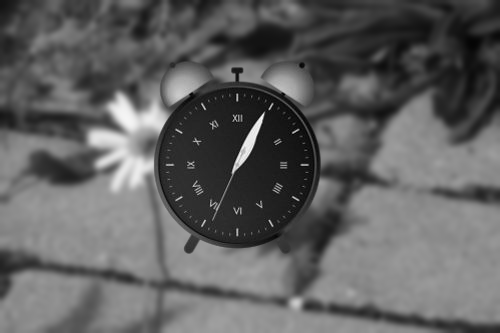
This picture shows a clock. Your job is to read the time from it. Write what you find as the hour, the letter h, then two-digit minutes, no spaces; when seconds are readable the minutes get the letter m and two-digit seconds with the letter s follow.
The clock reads 1h04m34s
